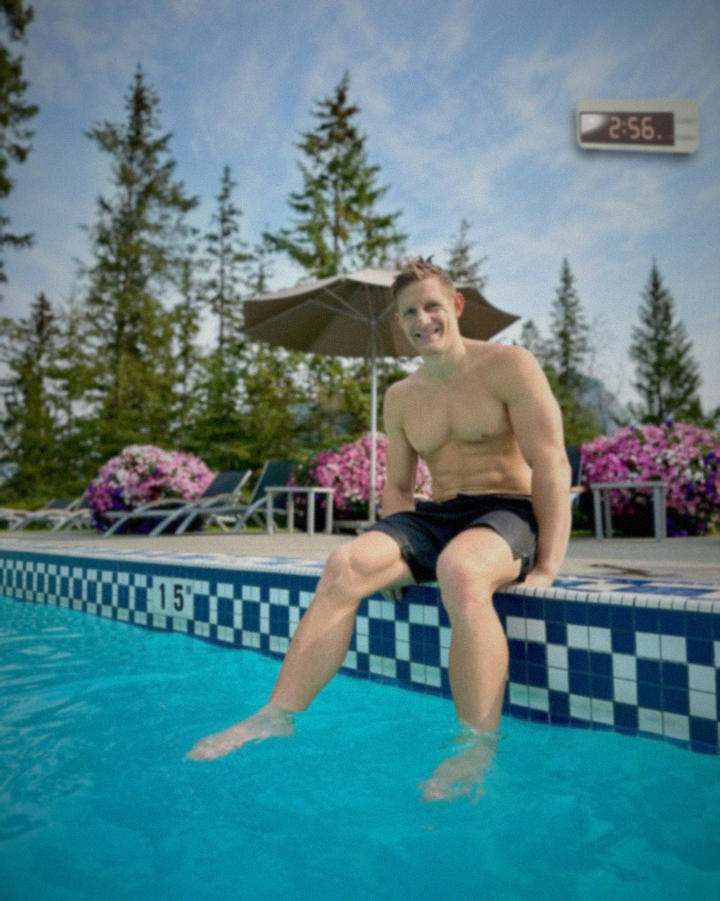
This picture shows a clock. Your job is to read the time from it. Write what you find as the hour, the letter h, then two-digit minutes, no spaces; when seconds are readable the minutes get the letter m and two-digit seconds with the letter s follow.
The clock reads 2h56
